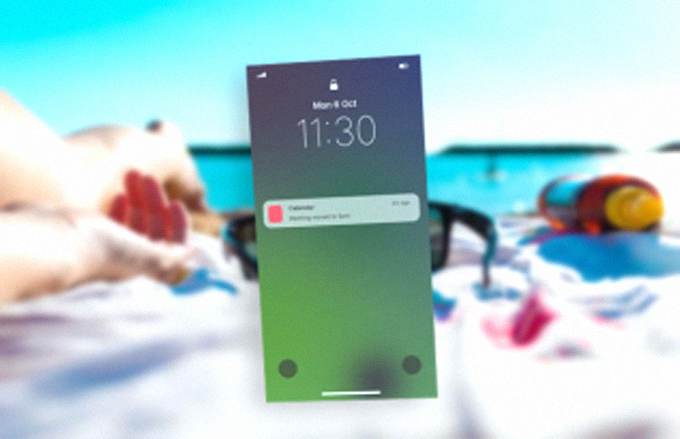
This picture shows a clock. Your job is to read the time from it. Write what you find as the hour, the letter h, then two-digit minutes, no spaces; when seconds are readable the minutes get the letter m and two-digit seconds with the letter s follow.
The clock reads 11h30
